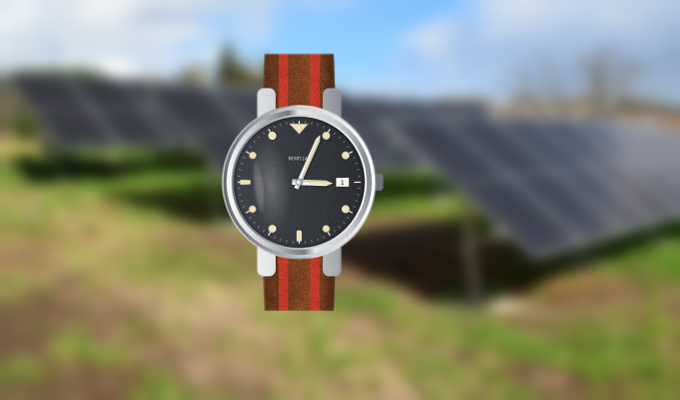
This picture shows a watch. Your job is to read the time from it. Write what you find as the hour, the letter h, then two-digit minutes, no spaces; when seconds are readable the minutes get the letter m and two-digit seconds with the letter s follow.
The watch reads 3h04
